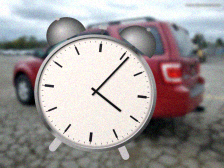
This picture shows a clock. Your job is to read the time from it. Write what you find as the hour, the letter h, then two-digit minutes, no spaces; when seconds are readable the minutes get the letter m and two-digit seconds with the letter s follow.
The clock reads 4h06
